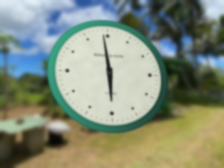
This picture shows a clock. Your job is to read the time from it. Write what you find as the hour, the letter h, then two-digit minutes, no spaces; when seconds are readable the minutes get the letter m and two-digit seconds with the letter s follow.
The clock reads 5h59
